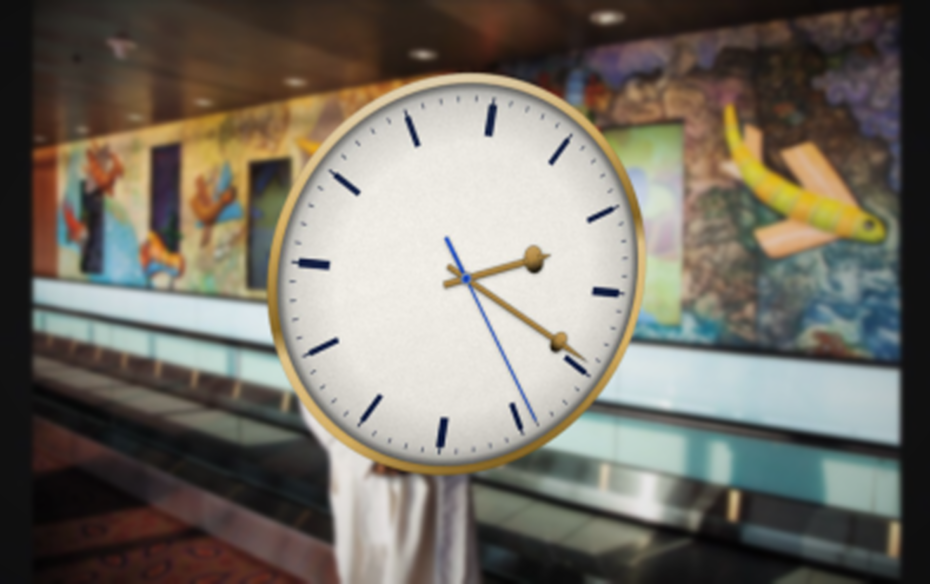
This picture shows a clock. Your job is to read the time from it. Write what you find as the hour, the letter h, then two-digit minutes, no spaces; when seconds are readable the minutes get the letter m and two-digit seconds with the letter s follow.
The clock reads 2h19m24s
